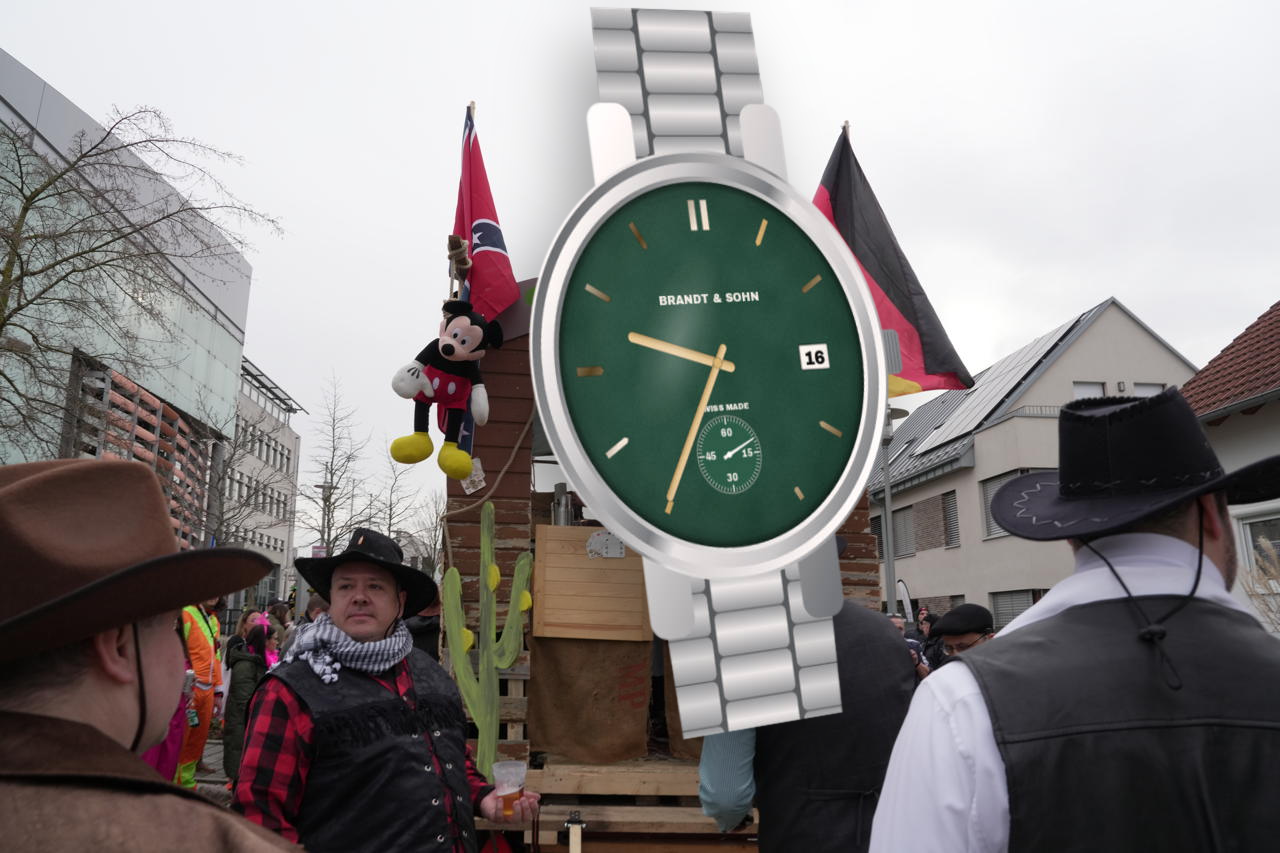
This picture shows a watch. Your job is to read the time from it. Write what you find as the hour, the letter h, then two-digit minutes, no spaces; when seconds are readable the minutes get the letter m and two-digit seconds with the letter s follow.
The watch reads 9h35m11s
